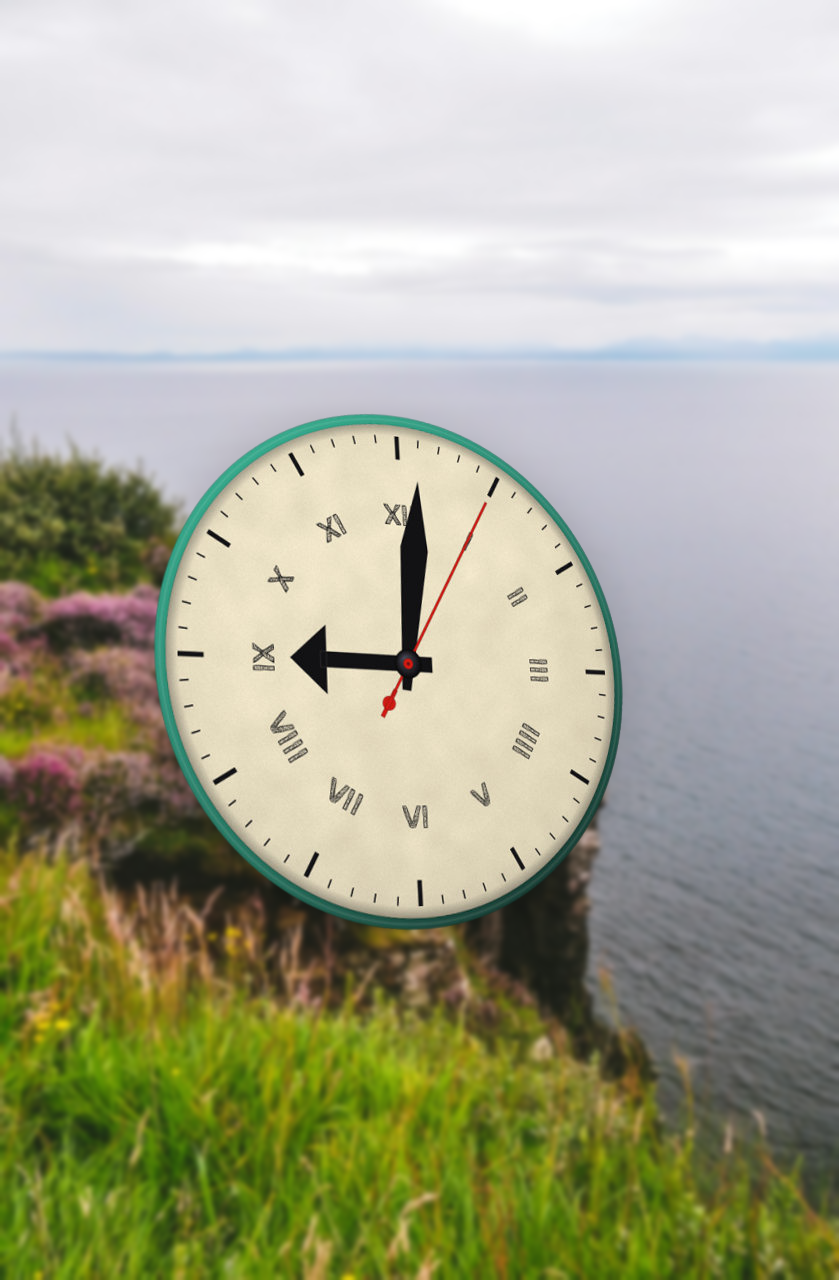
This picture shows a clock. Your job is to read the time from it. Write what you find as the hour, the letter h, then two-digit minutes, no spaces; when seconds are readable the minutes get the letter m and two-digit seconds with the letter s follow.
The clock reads 9h01m05s
